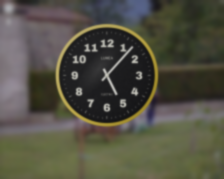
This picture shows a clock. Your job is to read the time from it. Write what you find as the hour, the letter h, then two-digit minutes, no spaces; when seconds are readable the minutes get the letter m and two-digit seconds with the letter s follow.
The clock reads 5h07
